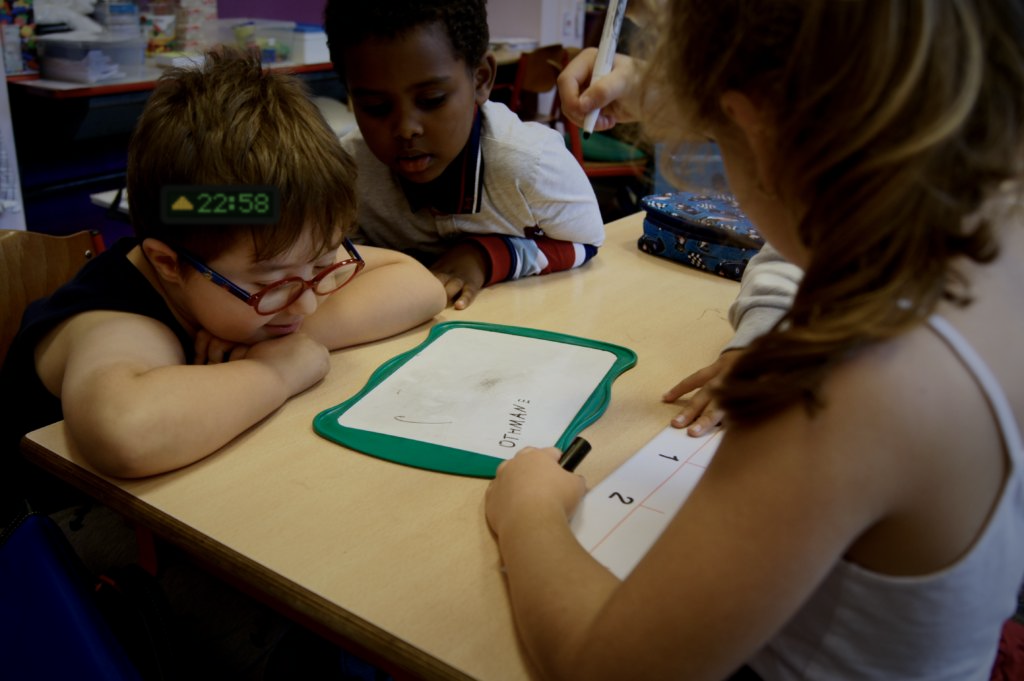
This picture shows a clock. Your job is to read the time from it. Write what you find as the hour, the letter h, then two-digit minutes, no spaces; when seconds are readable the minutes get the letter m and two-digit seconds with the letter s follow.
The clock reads 22h58
